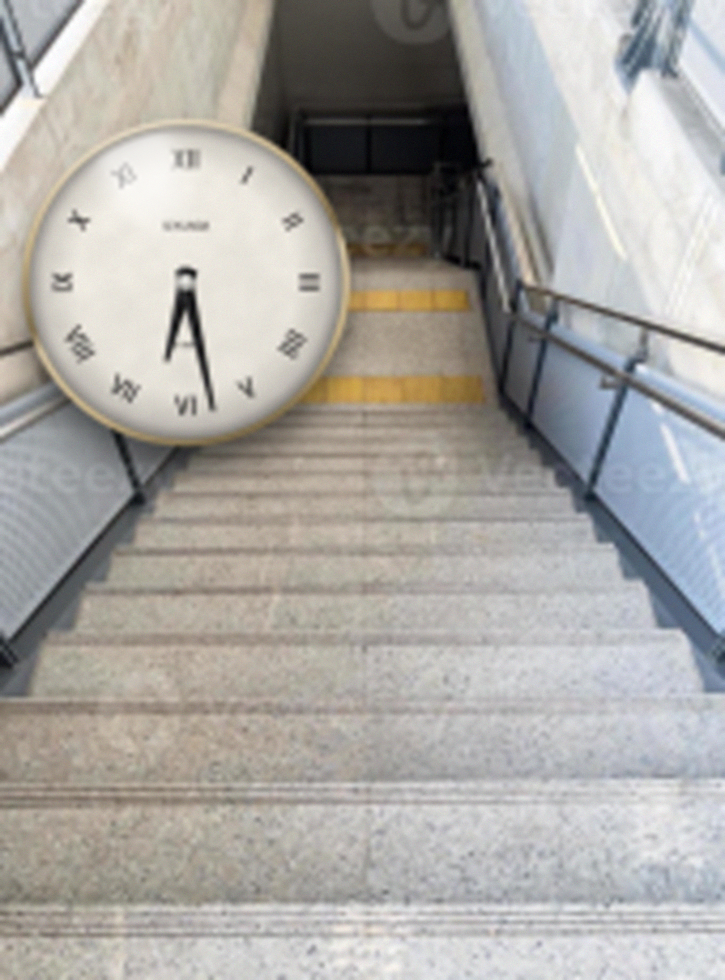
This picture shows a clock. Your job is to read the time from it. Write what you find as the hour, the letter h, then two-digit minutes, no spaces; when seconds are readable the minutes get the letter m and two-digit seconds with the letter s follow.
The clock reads 6h28
